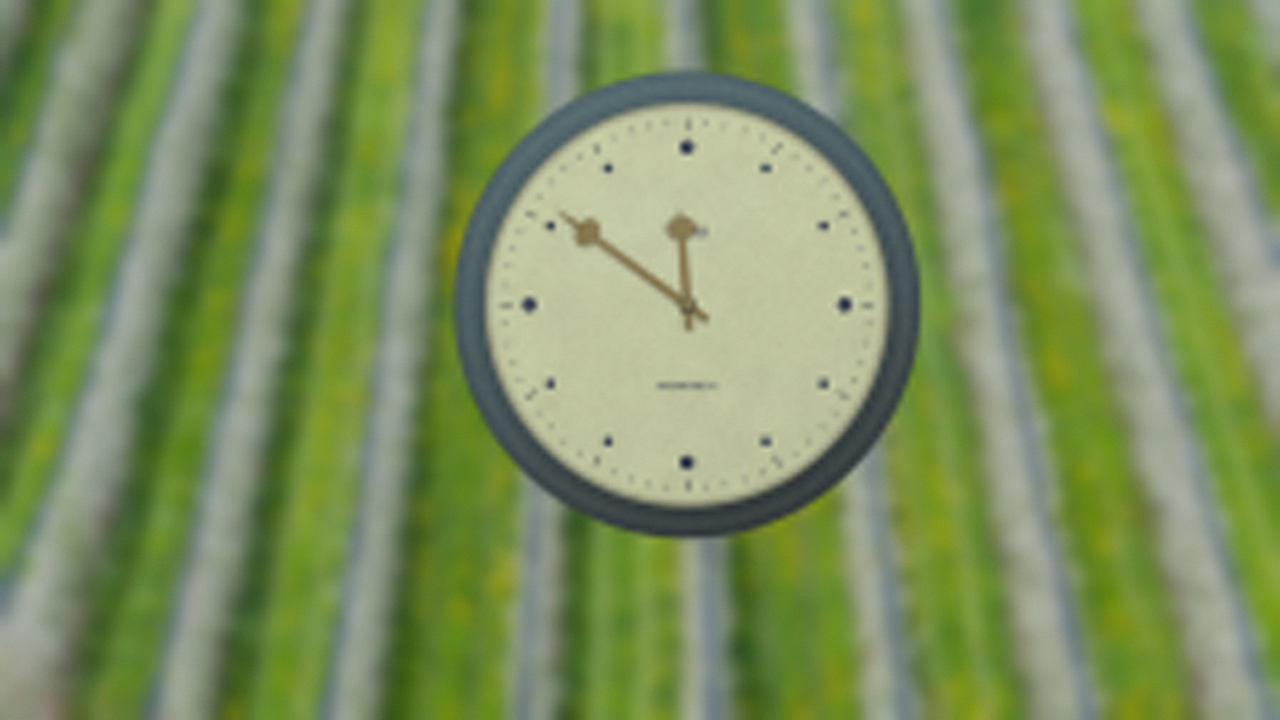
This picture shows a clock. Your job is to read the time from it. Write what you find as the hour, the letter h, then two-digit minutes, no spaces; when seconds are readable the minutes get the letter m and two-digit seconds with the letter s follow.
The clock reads 11h51
